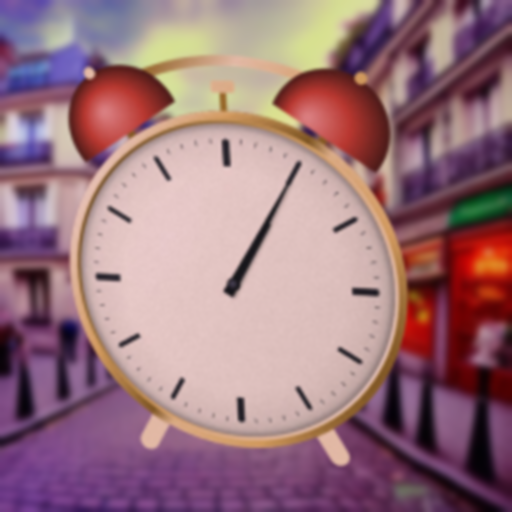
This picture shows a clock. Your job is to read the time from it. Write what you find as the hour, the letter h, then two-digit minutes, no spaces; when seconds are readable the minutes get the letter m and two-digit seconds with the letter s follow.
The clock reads 1h05
